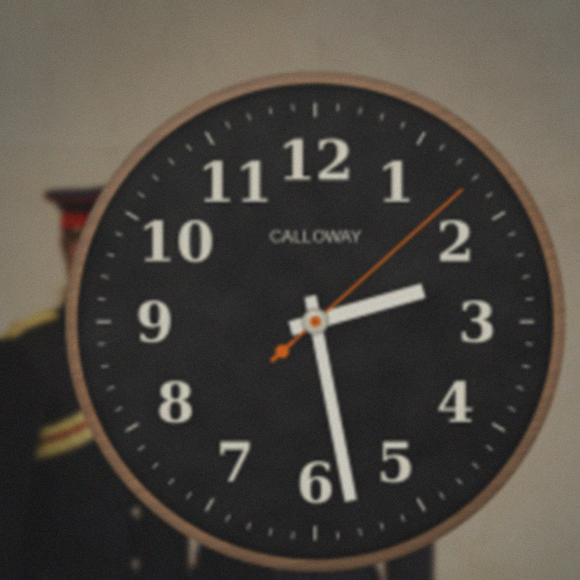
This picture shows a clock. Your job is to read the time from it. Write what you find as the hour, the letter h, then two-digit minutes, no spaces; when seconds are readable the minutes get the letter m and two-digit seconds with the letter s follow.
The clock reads 2h28m08s
